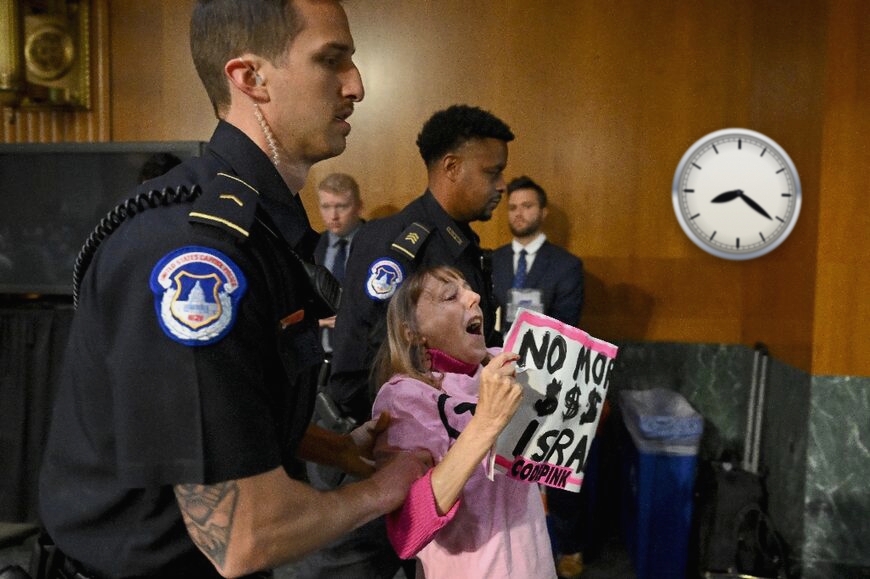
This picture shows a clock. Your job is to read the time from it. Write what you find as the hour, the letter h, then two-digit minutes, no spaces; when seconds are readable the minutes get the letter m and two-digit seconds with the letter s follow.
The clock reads 8h21
